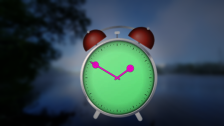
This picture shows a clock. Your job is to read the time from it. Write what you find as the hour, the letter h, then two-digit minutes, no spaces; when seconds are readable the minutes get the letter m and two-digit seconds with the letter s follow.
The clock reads 1h50
